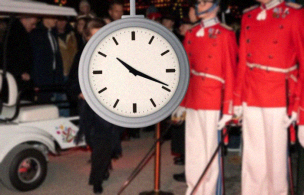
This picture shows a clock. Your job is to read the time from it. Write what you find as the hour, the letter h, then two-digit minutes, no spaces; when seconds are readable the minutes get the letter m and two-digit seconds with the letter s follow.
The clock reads 10h19
